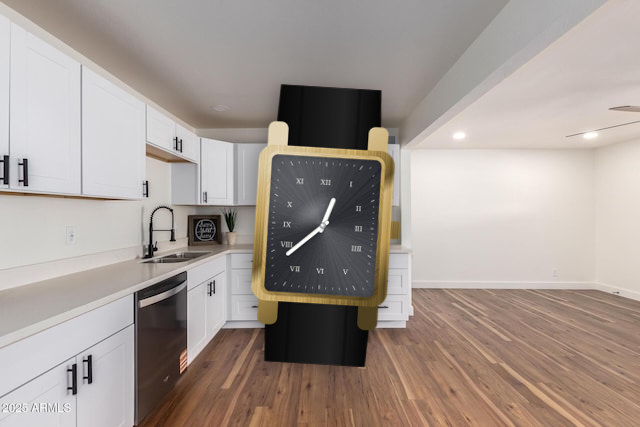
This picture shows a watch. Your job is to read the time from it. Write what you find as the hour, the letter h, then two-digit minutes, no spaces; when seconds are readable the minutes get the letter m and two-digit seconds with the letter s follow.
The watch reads 12h38
